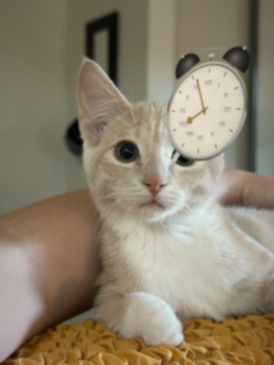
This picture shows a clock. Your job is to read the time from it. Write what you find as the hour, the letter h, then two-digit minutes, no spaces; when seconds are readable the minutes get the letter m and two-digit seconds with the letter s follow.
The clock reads 7h56
